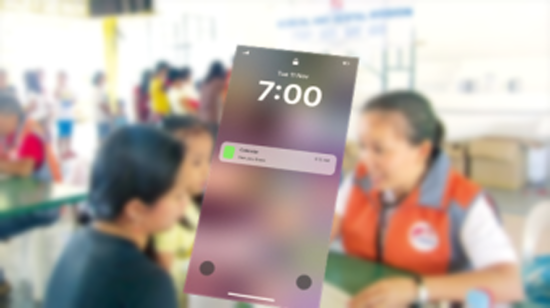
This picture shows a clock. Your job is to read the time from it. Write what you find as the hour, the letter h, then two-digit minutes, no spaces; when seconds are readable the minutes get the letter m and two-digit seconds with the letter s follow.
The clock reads 7h00
